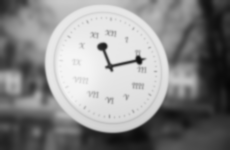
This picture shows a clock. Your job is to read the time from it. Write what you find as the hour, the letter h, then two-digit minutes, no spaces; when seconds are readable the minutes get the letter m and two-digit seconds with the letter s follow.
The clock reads 11h12
